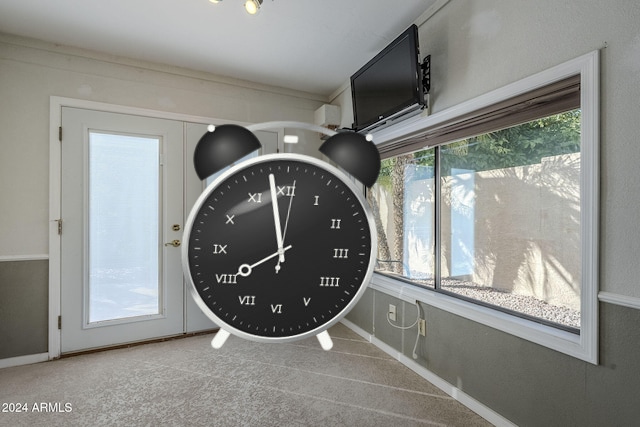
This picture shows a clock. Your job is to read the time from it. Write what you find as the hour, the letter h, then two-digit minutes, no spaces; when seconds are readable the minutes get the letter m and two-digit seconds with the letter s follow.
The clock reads 7h58m01s
